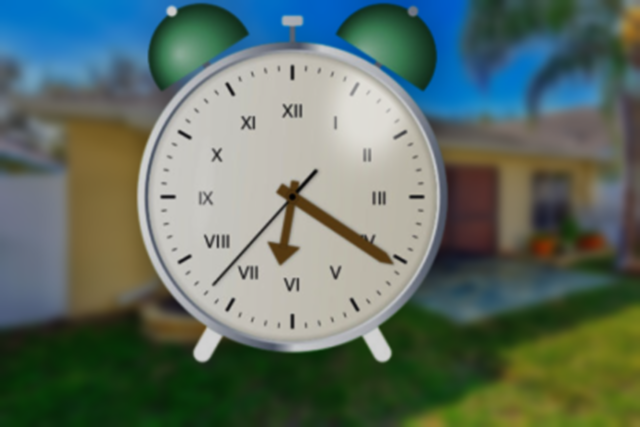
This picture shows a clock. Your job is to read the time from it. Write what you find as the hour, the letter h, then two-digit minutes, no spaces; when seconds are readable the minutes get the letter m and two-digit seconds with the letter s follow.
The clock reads 6h20m37s
